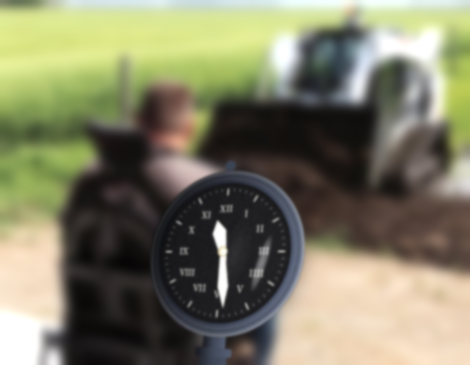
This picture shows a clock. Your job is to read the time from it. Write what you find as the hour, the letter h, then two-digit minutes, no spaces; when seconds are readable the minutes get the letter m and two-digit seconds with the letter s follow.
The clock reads 11h29
